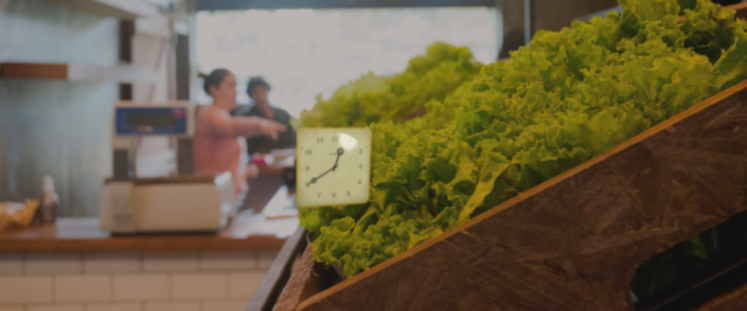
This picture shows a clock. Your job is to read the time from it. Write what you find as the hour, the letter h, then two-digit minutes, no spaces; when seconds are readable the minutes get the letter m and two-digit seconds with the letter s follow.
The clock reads 12h40
